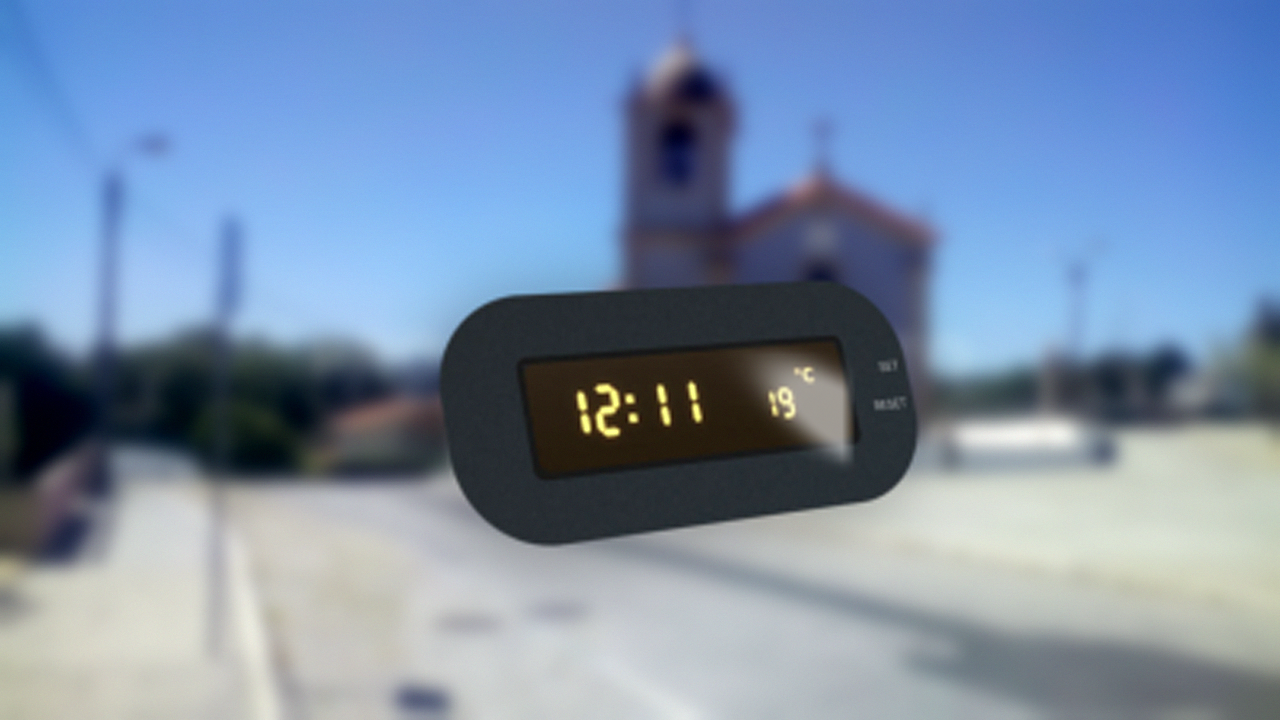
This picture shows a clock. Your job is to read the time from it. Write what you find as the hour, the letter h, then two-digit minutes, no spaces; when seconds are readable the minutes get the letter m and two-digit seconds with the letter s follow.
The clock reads 12h11
